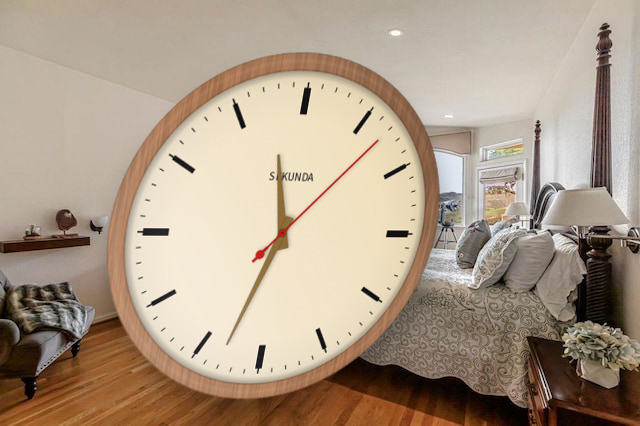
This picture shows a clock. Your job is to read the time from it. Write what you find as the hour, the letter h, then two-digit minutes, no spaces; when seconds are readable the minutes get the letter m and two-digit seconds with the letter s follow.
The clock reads 11h33m07s
